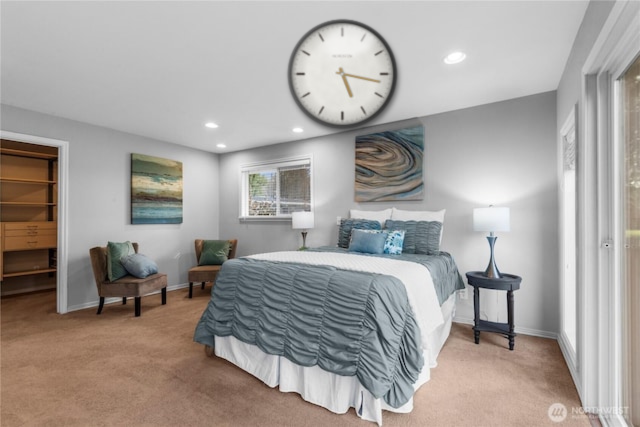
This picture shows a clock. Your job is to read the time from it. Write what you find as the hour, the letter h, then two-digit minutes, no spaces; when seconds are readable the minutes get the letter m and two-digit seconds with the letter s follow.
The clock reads 5h17
